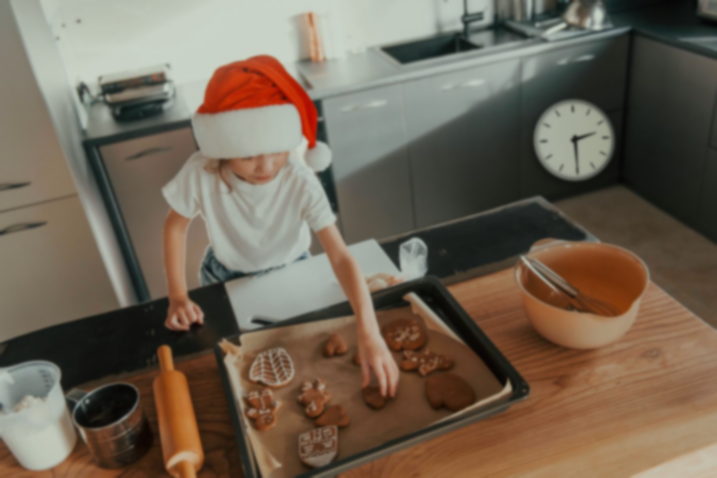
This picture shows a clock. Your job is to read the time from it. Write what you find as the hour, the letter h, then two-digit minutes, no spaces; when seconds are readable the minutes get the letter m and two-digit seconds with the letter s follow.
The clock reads 2h30
